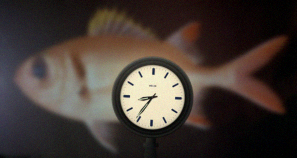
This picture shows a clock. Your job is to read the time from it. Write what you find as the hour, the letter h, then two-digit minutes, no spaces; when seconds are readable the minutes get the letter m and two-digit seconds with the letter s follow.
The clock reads 8h36
